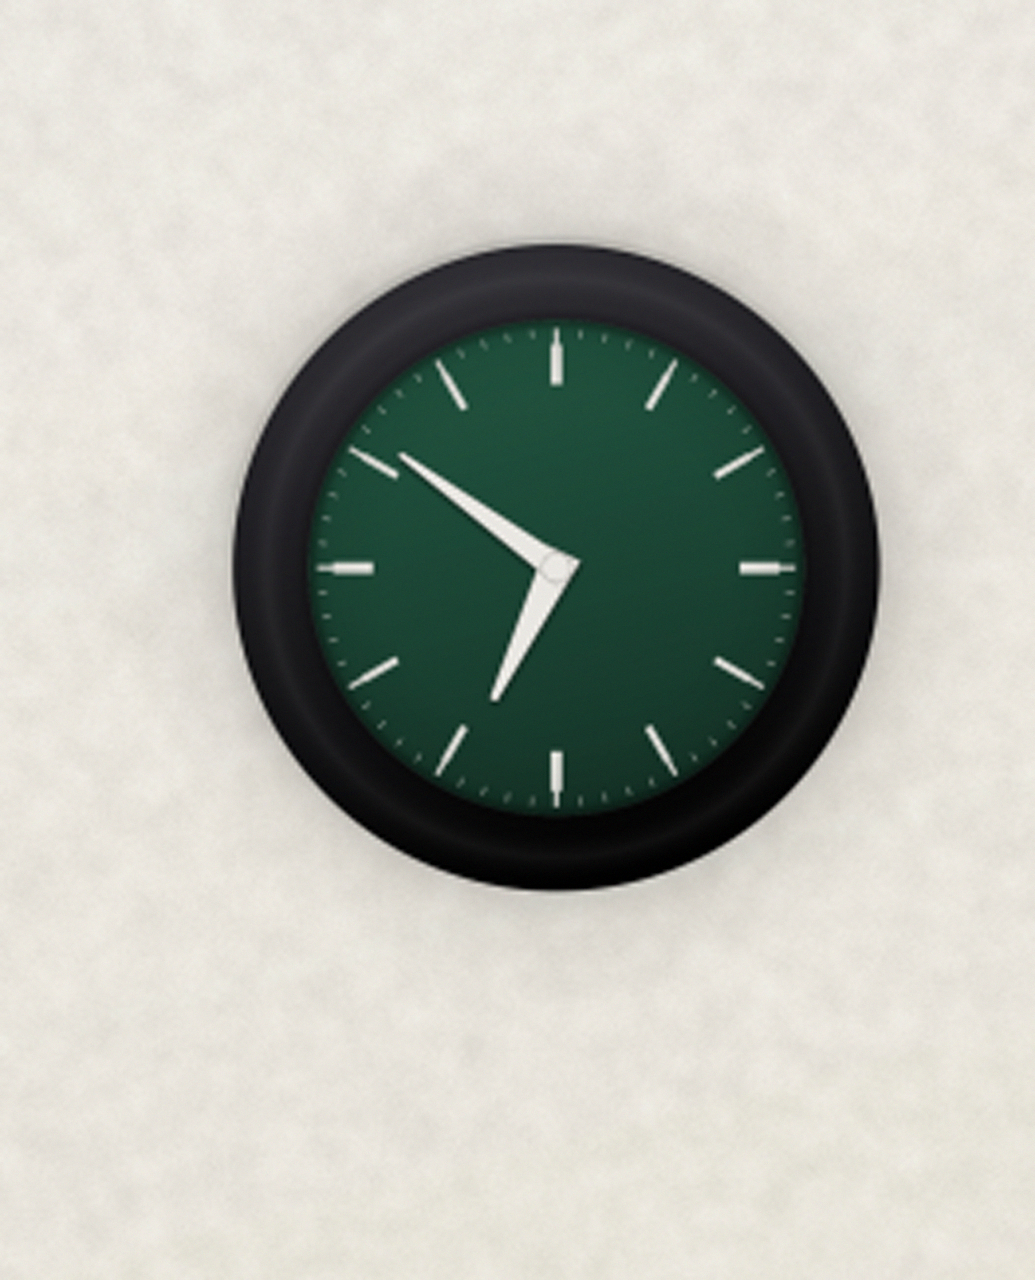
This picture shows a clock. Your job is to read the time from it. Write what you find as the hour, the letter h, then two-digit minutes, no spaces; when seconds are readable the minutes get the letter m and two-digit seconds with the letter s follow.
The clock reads 6h51
